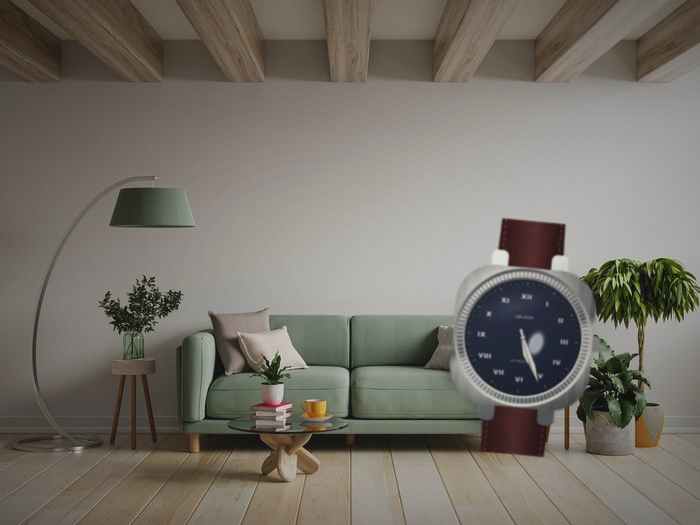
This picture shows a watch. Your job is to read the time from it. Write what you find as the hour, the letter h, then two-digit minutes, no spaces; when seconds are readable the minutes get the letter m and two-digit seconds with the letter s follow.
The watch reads 5h26
